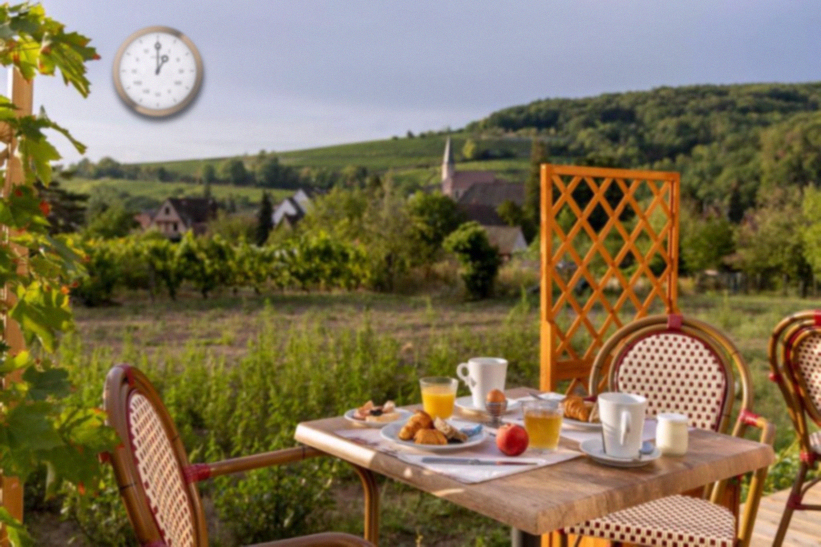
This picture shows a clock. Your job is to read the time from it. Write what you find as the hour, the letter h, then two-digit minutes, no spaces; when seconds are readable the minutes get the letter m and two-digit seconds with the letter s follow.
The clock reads 1h00
